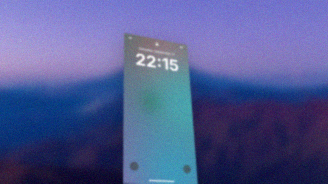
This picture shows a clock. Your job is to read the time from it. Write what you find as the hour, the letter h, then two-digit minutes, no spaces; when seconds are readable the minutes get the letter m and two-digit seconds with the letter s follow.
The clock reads 22h15
